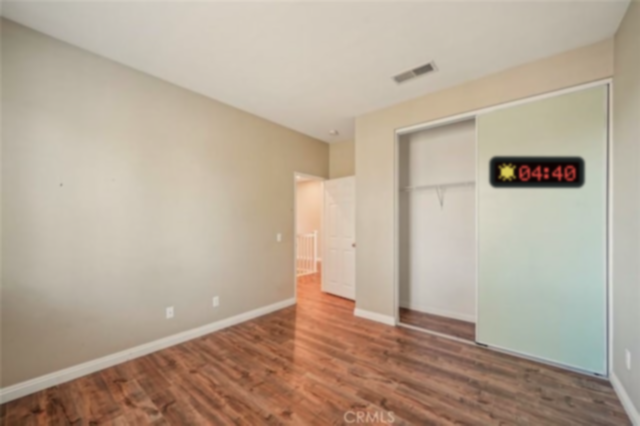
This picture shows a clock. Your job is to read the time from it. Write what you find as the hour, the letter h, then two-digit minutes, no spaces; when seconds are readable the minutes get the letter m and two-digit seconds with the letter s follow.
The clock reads 4h40
